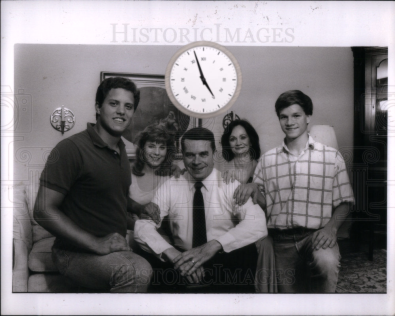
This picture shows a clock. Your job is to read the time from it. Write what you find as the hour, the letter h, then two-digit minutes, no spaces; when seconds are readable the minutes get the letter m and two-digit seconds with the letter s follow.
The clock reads 4h57
